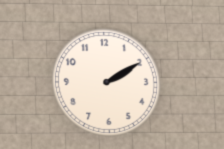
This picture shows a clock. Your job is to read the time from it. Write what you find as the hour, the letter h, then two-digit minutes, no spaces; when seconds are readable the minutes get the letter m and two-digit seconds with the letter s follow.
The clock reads 2h10
